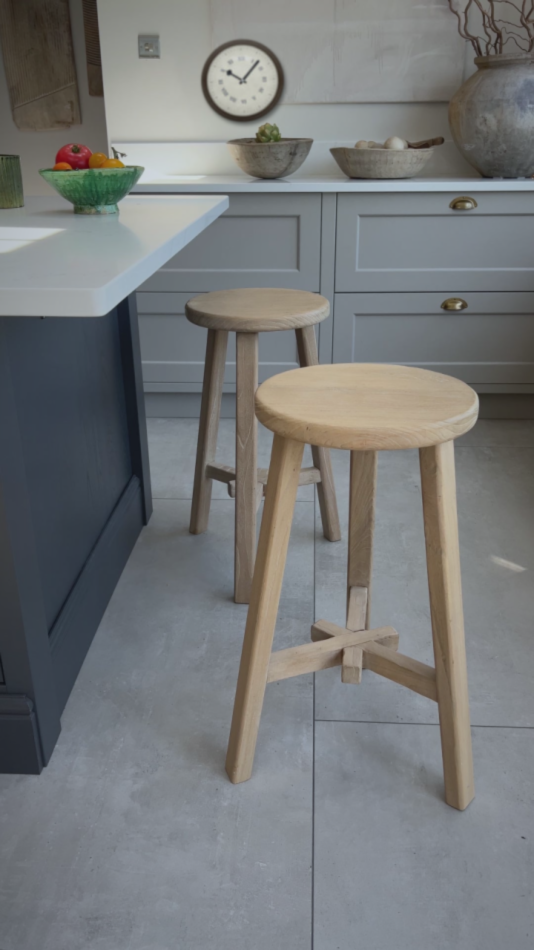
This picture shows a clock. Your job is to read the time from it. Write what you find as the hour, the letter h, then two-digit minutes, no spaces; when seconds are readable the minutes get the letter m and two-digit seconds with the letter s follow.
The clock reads 10h07
